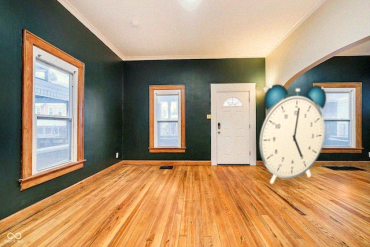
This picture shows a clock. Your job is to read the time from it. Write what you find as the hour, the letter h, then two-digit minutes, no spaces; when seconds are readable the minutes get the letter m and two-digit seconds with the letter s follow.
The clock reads 5h01
